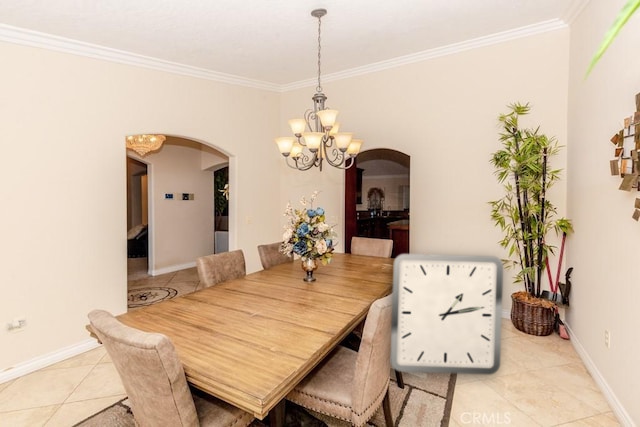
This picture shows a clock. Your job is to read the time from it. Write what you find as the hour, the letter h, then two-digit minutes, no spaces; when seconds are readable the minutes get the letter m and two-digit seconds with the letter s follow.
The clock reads 1h13
